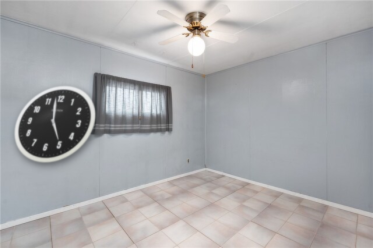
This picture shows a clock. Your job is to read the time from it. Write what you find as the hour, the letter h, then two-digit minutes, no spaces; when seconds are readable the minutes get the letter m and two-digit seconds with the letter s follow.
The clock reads 4h58
